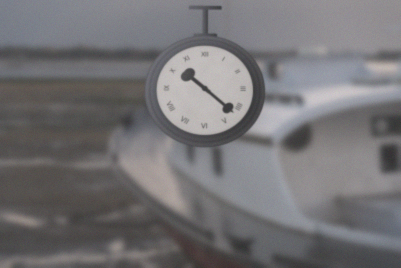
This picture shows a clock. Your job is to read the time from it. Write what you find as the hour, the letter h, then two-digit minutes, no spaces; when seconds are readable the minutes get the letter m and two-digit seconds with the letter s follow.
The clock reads 10h22
